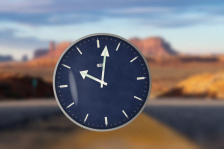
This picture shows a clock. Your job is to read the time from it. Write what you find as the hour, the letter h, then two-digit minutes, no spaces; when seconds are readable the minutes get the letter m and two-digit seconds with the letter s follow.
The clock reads 10h02
